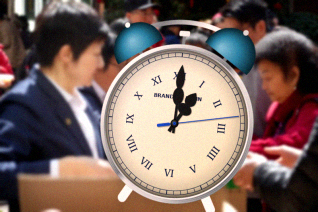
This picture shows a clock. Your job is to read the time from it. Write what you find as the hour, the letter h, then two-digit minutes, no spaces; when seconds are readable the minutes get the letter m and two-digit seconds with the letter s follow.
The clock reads 1h00m13s
